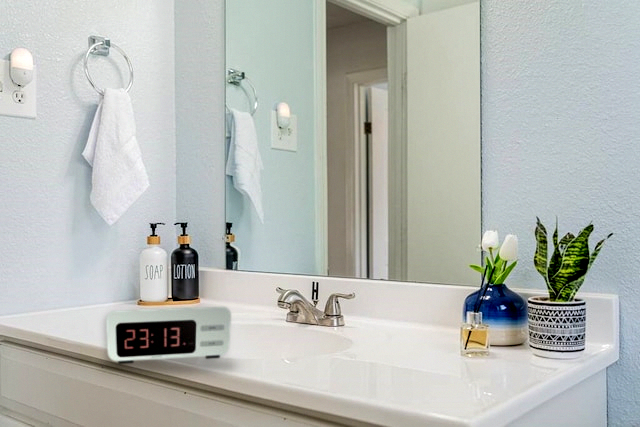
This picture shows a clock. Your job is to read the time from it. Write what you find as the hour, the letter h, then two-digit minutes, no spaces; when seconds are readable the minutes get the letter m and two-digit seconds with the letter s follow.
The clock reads 23h13
